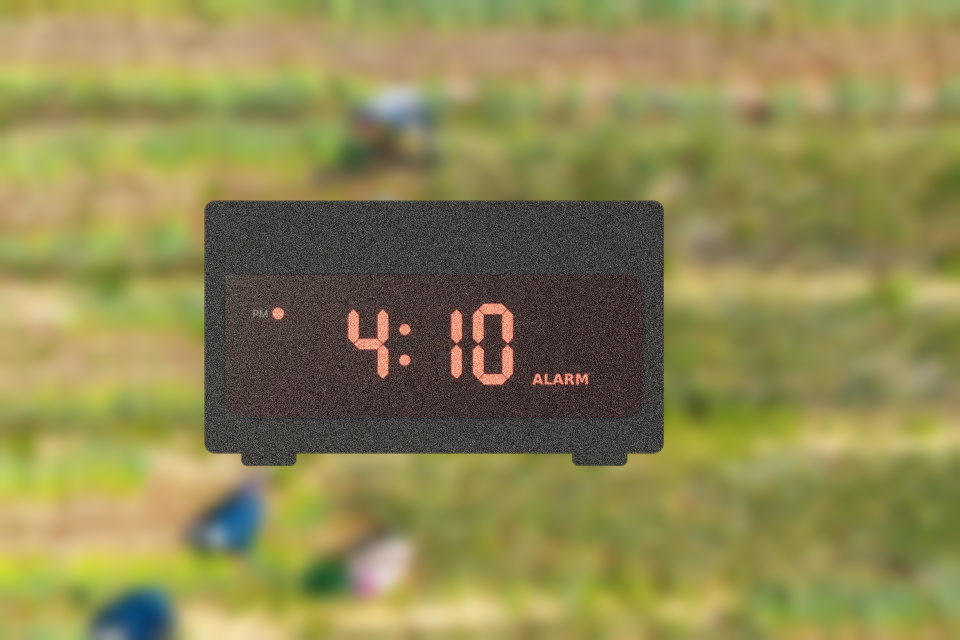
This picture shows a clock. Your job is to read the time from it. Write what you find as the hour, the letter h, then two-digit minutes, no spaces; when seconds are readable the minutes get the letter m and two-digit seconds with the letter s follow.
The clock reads 4h10
